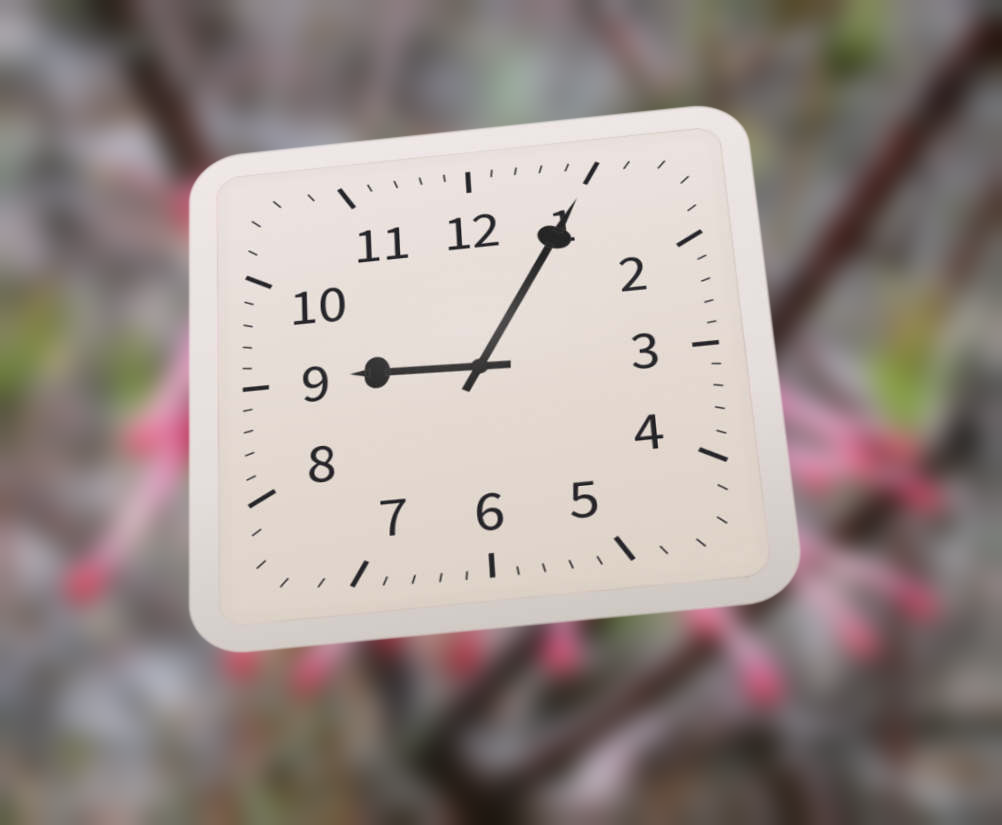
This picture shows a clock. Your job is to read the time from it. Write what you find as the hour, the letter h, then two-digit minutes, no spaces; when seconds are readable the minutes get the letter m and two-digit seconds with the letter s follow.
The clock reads 9h05
